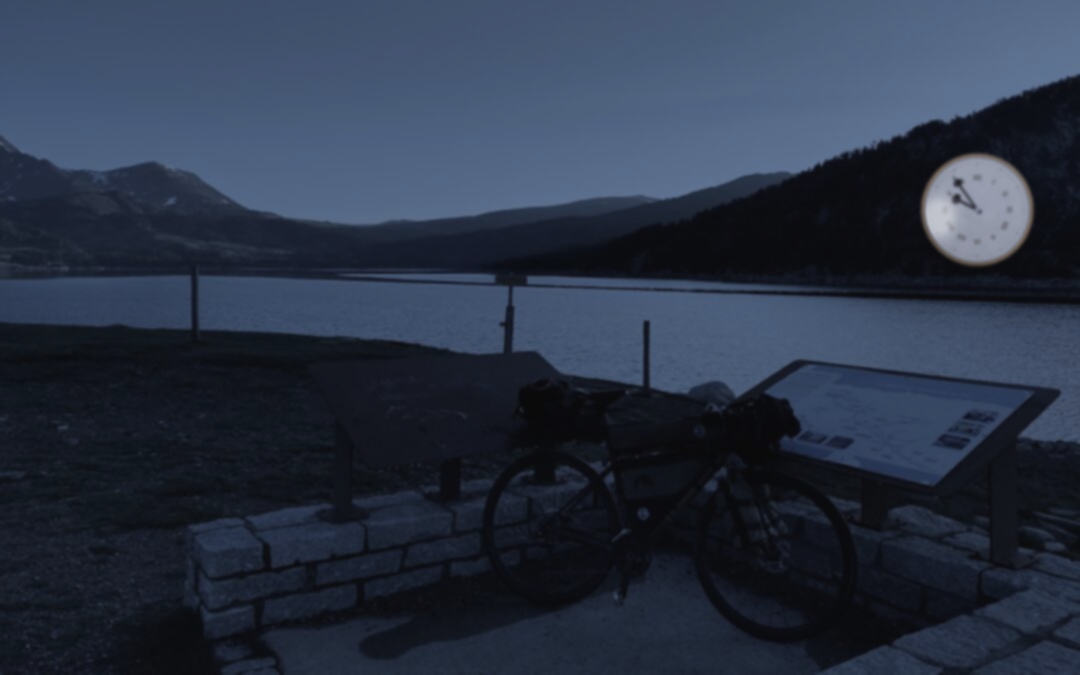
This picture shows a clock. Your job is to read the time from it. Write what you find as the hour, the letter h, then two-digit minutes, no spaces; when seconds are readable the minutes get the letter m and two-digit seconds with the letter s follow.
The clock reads 9h54
